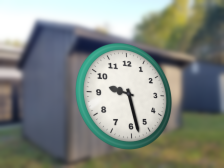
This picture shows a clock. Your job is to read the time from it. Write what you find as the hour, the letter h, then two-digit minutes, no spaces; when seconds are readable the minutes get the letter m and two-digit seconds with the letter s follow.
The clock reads 9h28
